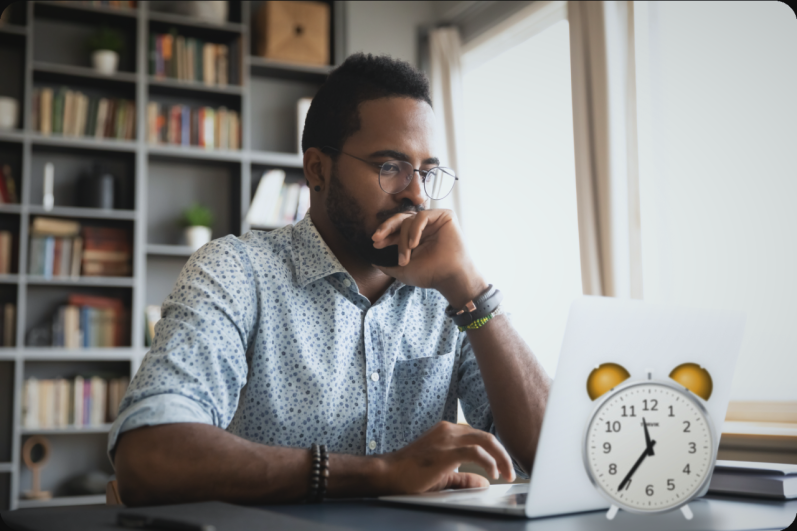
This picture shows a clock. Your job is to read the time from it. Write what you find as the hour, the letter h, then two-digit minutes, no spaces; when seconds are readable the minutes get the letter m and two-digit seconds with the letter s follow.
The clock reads 11h36
